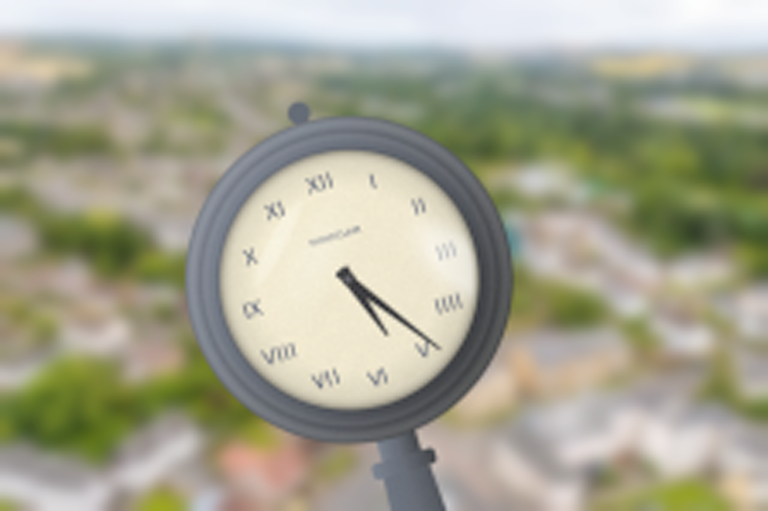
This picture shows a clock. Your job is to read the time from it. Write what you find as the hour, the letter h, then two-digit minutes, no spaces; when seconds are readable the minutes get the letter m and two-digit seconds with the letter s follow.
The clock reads 5h24
